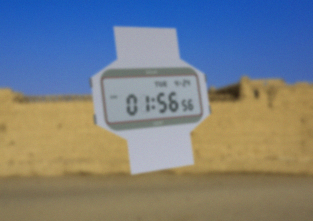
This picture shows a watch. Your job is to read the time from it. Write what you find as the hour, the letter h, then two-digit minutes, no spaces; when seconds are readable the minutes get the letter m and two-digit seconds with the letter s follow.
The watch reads 1h56
